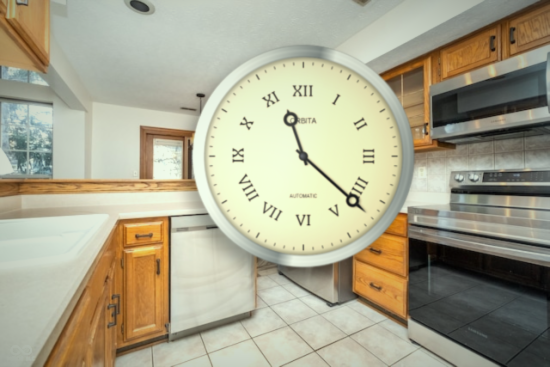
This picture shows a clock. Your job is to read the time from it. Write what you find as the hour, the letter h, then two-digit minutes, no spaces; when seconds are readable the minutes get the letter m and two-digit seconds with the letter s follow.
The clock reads 11h22
